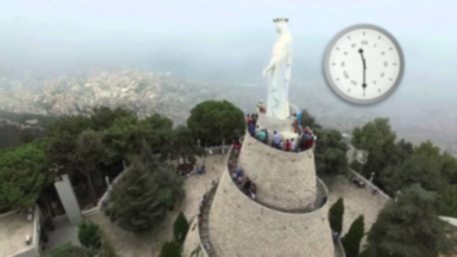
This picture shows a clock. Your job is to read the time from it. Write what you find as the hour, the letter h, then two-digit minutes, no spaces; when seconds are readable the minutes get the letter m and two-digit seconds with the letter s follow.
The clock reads 11h30
